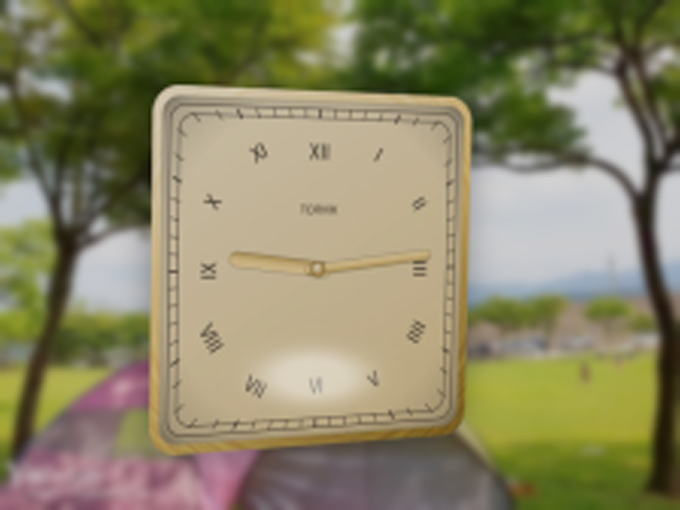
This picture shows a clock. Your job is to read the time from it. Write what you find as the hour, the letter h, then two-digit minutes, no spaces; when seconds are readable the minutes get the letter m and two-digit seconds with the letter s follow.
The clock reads 9h14
